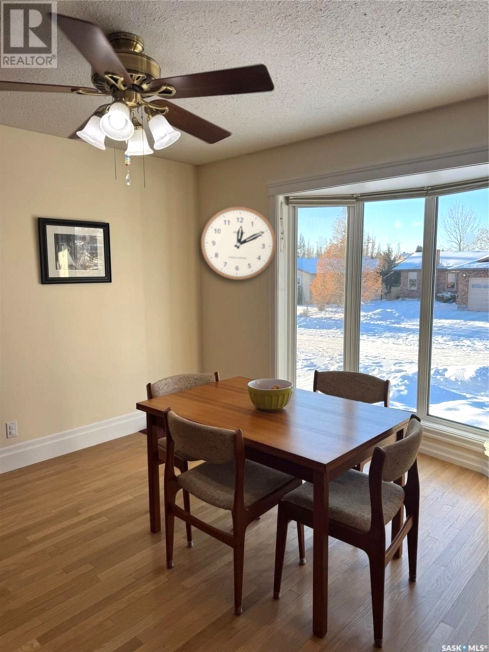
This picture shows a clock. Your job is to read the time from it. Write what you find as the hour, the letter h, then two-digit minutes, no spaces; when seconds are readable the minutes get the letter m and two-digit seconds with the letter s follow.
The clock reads 12h10
